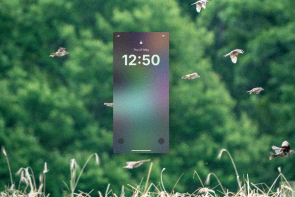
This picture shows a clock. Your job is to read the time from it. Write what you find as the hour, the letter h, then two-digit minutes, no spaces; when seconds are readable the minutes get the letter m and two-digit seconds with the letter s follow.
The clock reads 12h50
